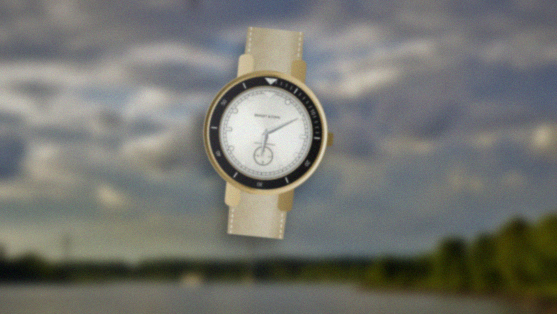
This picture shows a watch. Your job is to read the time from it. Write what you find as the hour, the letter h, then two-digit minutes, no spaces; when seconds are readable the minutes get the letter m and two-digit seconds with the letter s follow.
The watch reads 6h10
